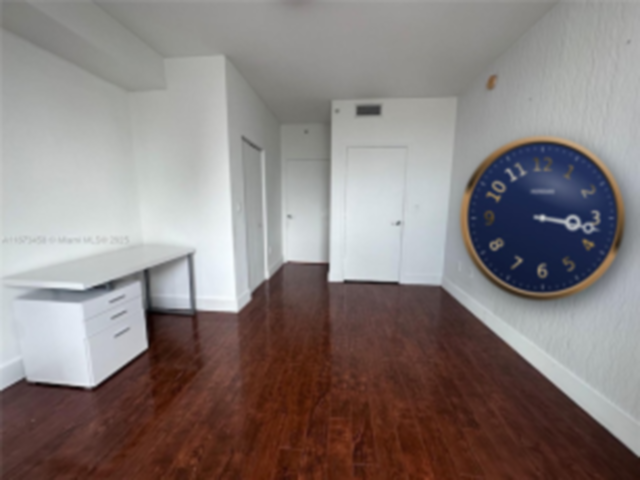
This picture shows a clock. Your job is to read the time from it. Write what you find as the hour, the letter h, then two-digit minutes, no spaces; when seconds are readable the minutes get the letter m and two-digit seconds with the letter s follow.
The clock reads 3h17
